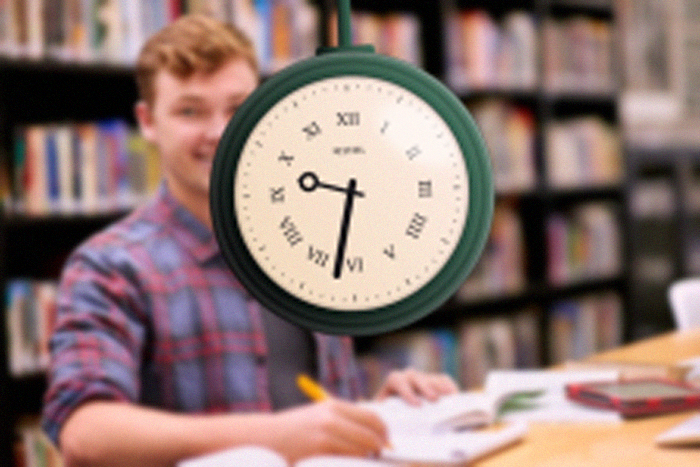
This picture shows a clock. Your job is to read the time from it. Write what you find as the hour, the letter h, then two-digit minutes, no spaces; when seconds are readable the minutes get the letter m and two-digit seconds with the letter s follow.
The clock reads 9h32
